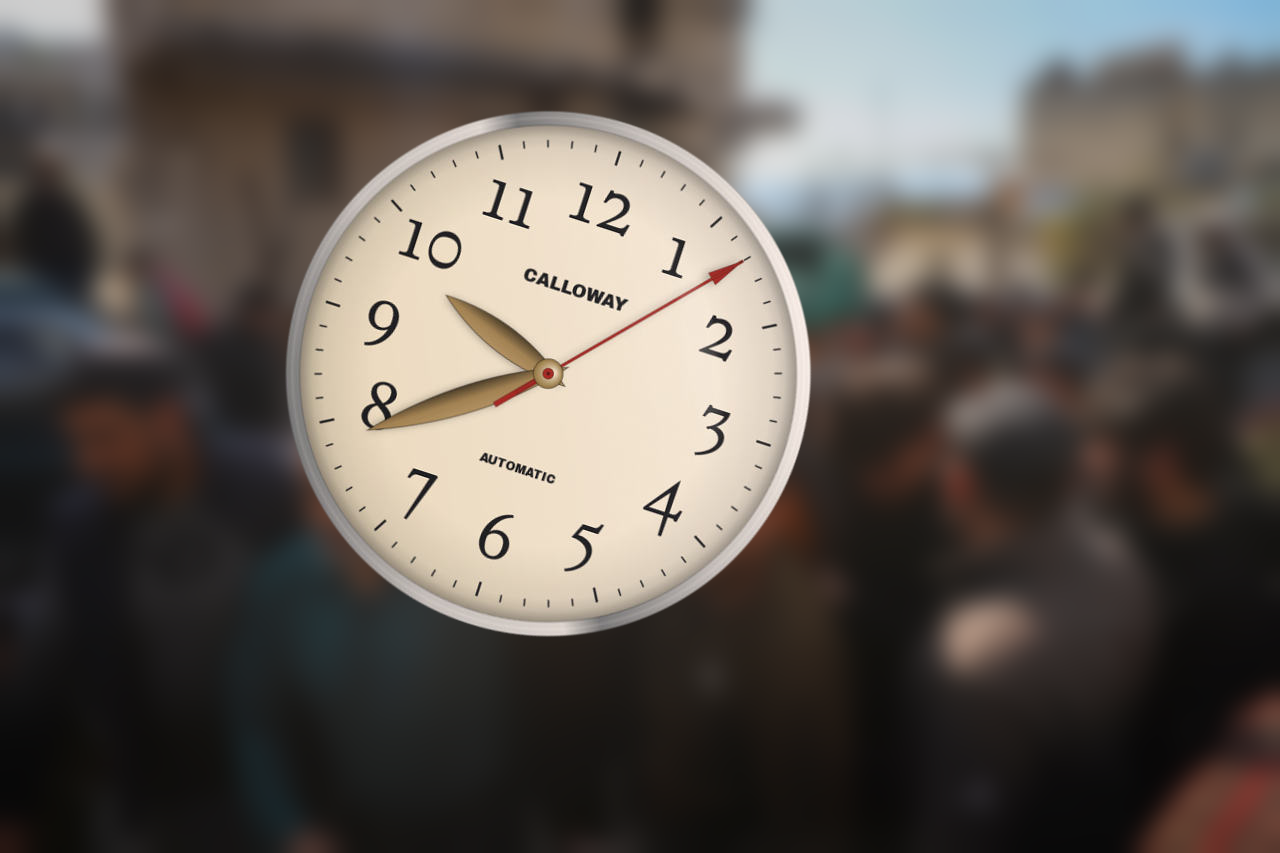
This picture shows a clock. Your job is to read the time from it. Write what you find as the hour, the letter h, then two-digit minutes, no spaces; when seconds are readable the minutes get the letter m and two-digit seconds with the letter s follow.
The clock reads 9h39m07s
